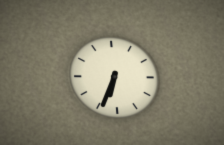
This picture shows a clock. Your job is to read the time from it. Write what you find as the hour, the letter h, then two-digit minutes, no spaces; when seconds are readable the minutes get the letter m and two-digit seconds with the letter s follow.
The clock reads 6h34
